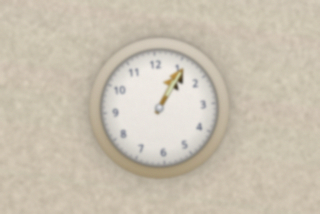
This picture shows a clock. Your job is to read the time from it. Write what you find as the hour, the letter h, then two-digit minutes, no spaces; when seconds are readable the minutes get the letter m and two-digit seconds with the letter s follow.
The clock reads 1h06
